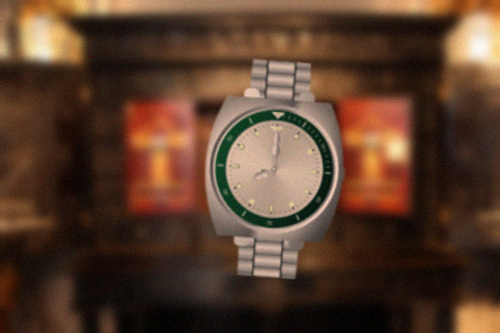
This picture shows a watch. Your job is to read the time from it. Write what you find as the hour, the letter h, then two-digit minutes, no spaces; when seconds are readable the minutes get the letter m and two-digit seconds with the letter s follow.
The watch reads 8h00
